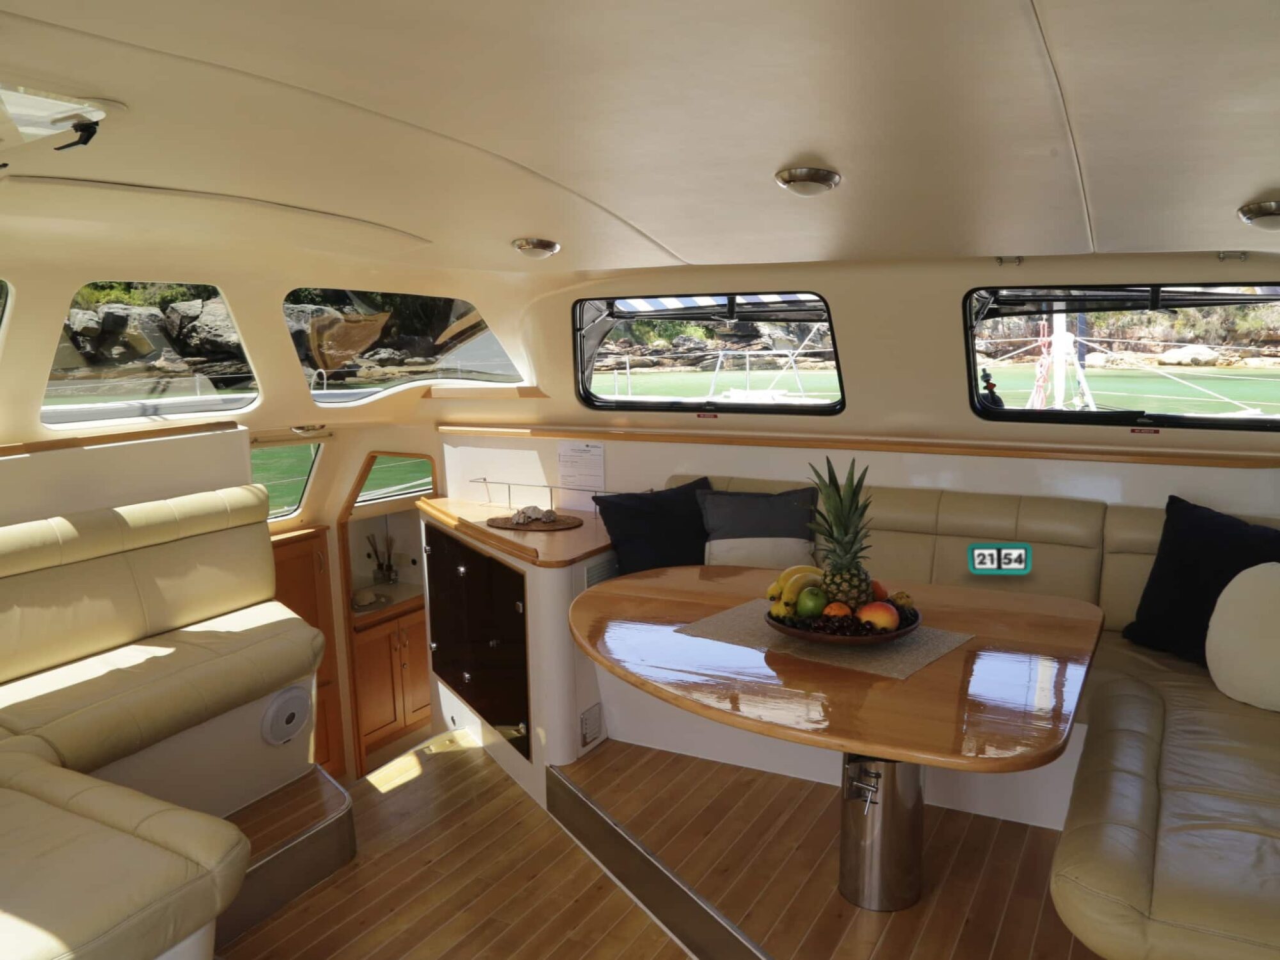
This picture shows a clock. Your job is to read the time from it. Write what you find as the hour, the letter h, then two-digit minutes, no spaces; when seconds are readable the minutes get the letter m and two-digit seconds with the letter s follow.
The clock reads 21h54
